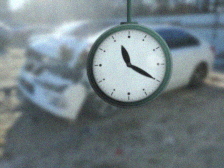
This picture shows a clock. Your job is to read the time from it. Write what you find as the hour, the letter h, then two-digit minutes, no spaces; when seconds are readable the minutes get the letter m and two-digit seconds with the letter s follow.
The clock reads 11h20
